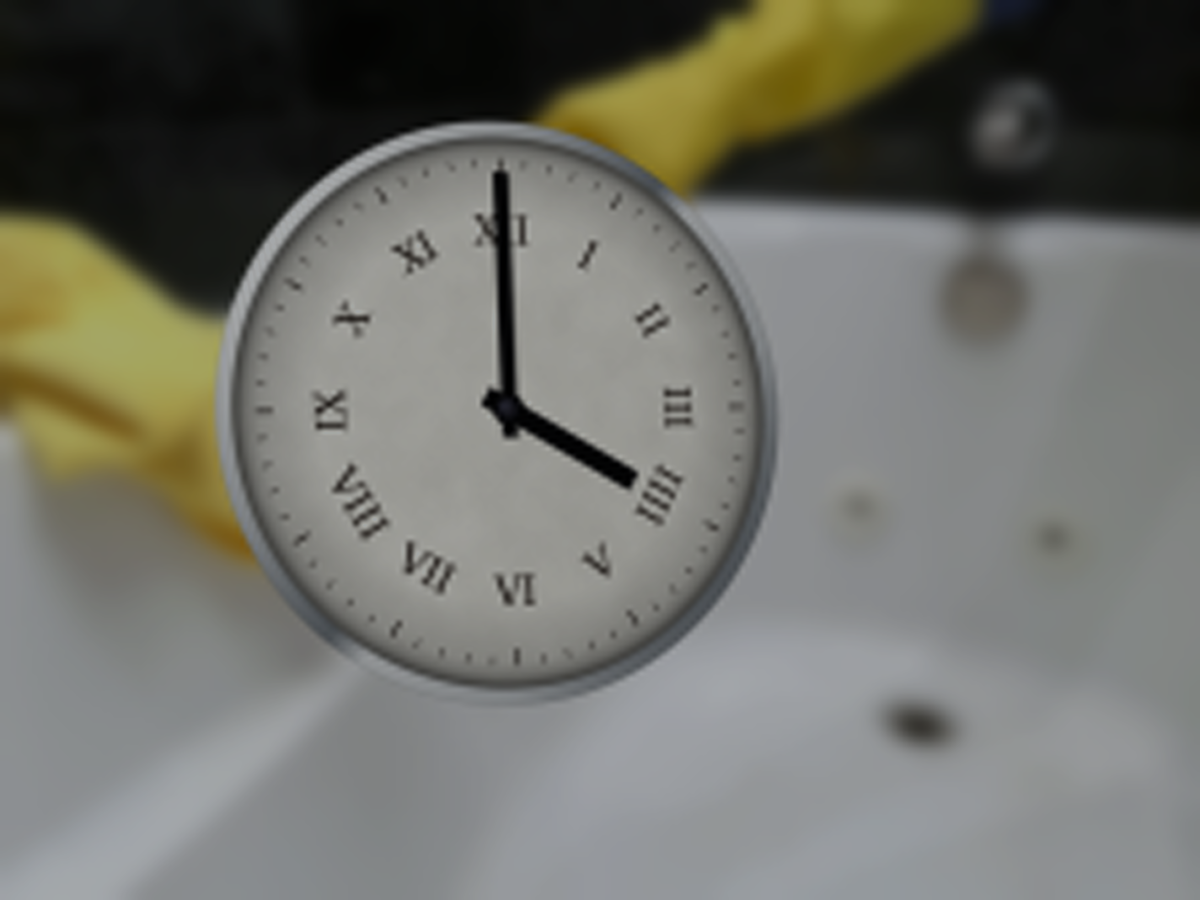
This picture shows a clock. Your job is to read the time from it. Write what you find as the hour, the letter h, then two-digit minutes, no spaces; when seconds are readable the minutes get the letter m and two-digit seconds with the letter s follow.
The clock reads 4h00
